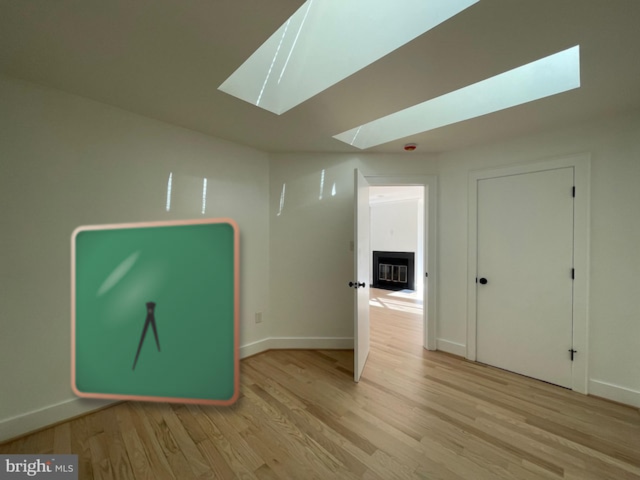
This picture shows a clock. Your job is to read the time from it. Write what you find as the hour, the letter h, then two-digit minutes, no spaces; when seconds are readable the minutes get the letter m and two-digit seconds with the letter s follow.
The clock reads 5h33
